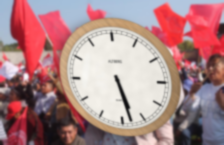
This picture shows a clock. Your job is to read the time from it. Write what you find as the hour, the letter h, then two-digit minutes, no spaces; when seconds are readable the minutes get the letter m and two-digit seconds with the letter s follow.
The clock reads 5h28
